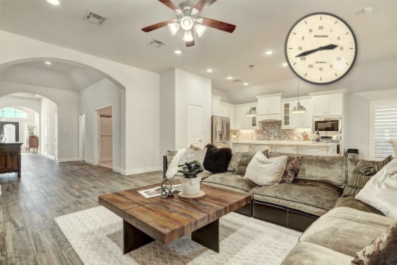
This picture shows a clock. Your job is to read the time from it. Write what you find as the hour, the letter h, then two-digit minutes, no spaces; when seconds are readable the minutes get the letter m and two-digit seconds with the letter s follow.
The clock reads 2h42
